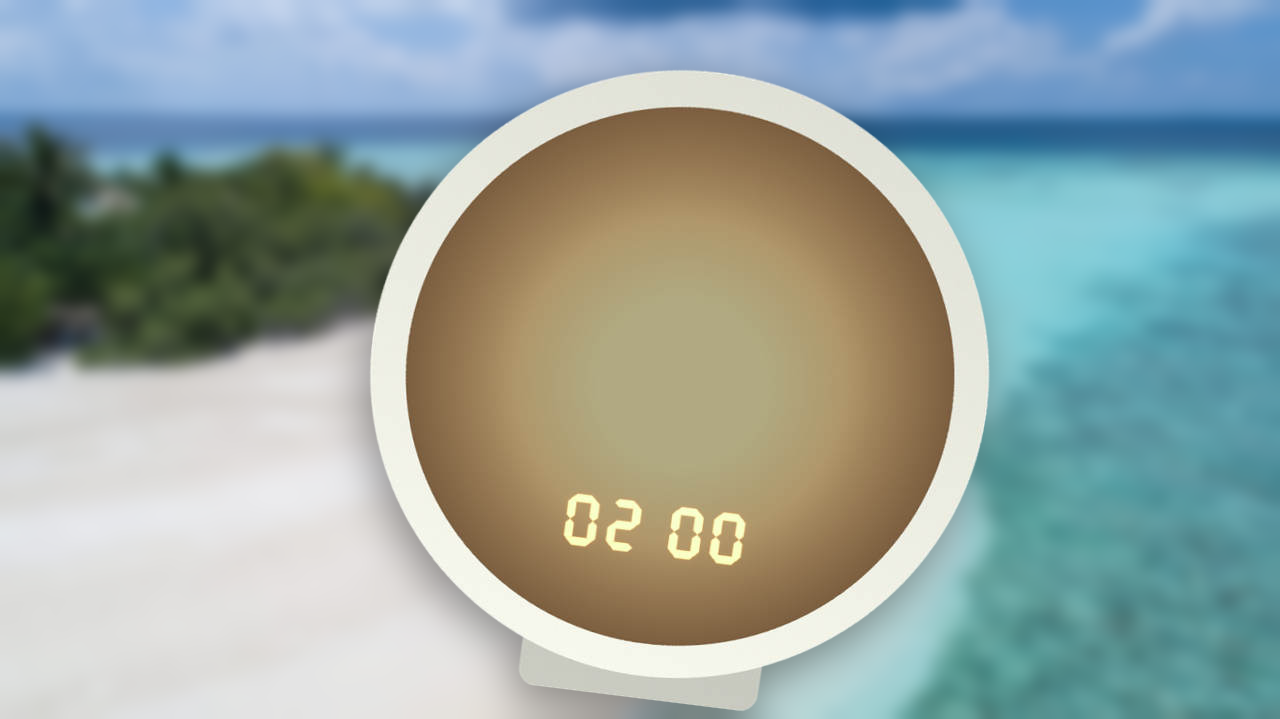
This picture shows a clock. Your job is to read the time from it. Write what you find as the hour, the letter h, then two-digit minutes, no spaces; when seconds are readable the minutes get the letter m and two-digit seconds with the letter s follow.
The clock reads 2h00
